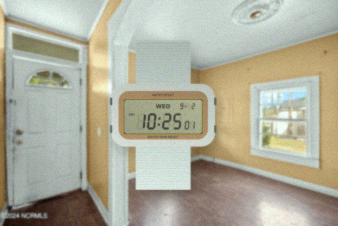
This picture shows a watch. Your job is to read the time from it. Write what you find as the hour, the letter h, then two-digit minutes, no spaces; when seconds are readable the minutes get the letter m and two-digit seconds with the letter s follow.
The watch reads 10h25
